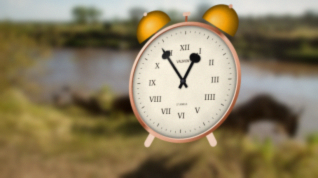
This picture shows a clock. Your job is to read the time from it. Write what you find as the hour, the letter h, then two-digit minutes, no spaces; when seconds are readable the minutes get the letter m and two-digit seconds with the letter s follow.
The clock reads 12h54
